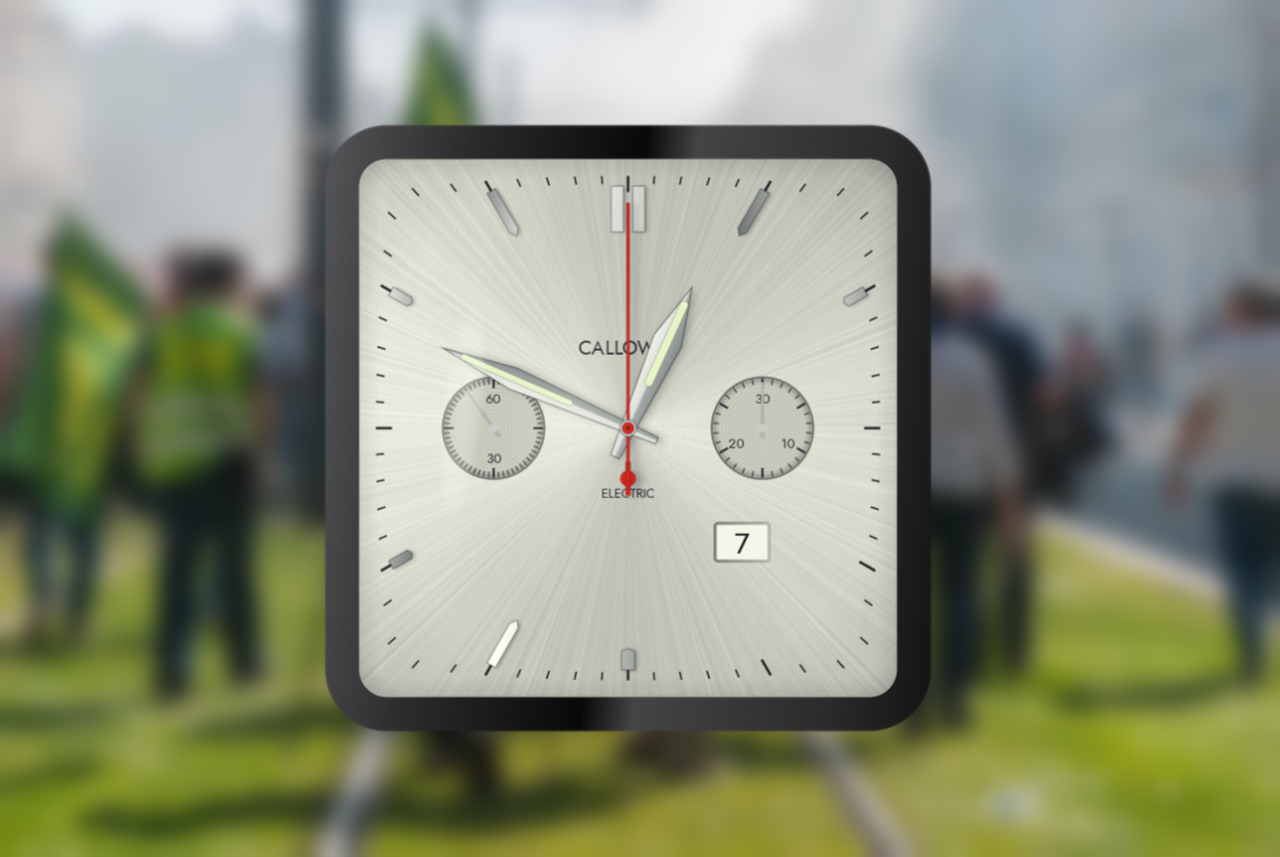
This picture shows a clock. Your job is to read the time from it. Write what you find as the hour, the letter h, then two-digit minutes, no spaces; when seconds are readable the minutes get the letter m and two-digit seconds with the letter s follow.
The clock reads 12h48m54s
